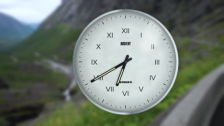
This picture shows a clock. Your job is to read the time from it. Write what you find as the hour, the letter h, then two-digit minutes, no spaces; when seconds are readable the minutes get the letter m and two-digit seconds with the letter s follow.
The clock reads 6h40
